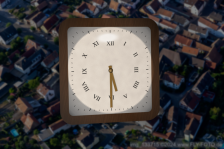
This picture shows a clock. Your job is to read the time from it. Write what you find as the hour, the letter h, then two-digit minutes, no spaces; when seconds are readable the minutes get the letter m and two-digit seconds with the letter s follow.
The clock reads 5h30
